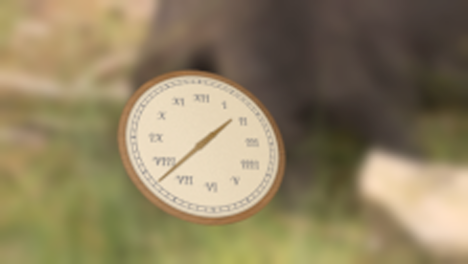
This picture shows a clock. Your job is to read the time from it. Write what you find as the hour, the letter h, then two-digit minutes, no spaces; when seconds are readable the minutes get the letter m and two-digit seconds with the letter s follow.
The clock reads 1h38
